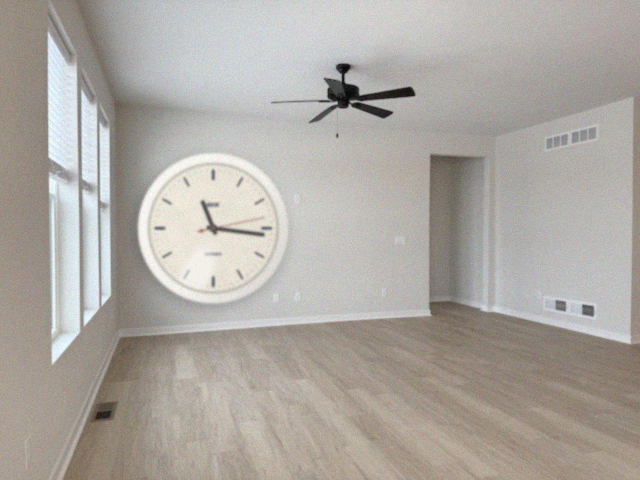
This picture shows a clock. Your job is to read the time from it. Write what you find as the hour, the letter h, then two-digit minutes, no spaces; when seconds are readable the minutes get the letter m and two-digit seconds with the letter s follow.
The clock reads 11h16m13s
